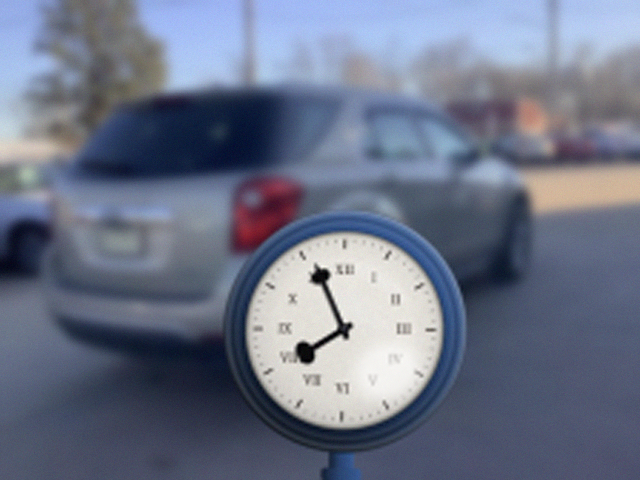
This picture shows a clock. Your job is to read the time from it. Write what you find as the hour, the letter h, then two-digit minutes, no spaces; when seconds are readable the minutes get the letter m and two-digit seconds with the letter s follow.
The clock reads 7h56
